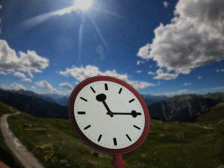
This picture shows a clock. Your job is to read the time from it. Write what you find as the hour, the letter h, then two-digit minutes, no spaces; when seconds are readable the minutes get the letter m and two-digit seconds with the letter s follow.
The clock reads 11h15
